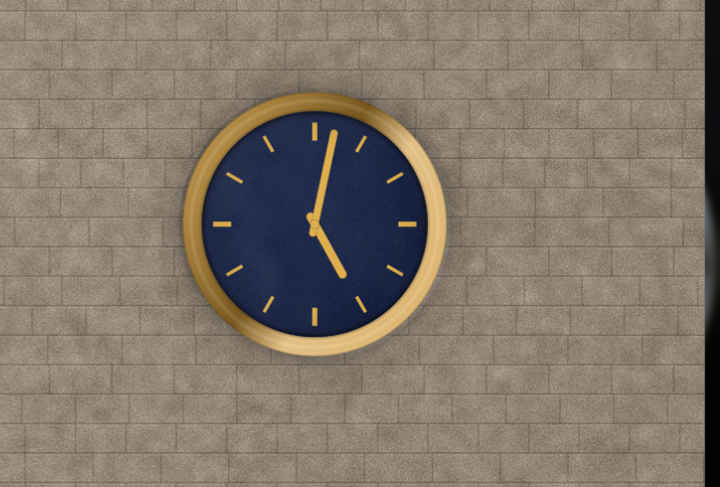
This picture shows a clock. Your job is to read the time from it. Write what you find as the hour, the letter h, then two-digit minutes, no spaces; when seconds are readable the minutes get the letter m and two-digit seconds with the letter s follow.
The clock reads 5h02
